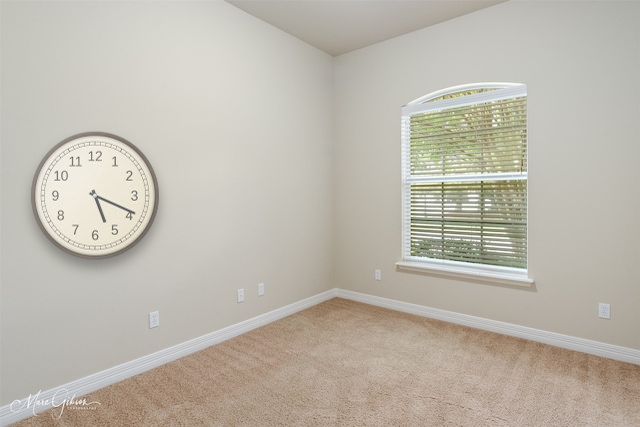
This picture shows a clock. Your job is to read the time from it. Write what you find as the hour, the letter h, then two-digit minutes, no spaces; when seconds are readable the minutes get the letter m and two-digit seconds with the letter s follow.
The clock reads 5h19
